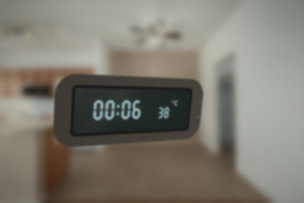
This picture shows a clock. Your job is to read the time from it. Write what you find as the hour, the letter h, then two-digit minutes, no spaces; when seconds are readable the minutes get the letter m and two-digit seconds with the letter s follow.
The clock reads 0h06
